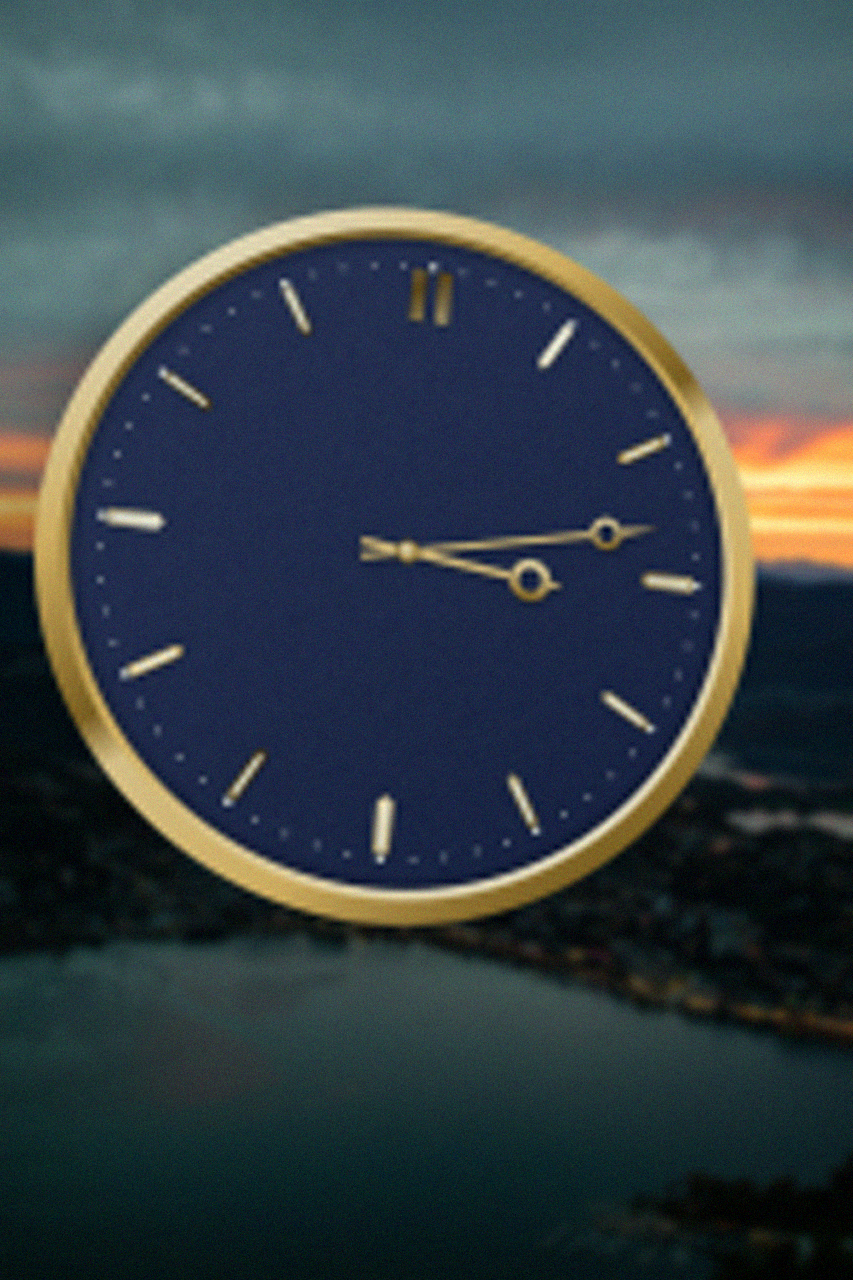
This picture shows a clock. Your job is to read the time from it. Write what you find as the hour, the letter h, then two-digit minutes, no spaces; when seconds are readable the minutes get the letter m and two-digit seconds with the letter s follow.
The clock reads 3h13
